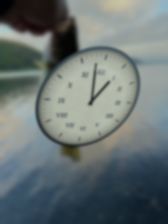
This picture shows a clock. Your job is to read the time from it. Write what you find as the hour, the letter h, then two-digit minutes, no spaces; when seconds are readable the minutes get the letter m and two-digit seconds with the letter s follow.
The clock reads 12h58
